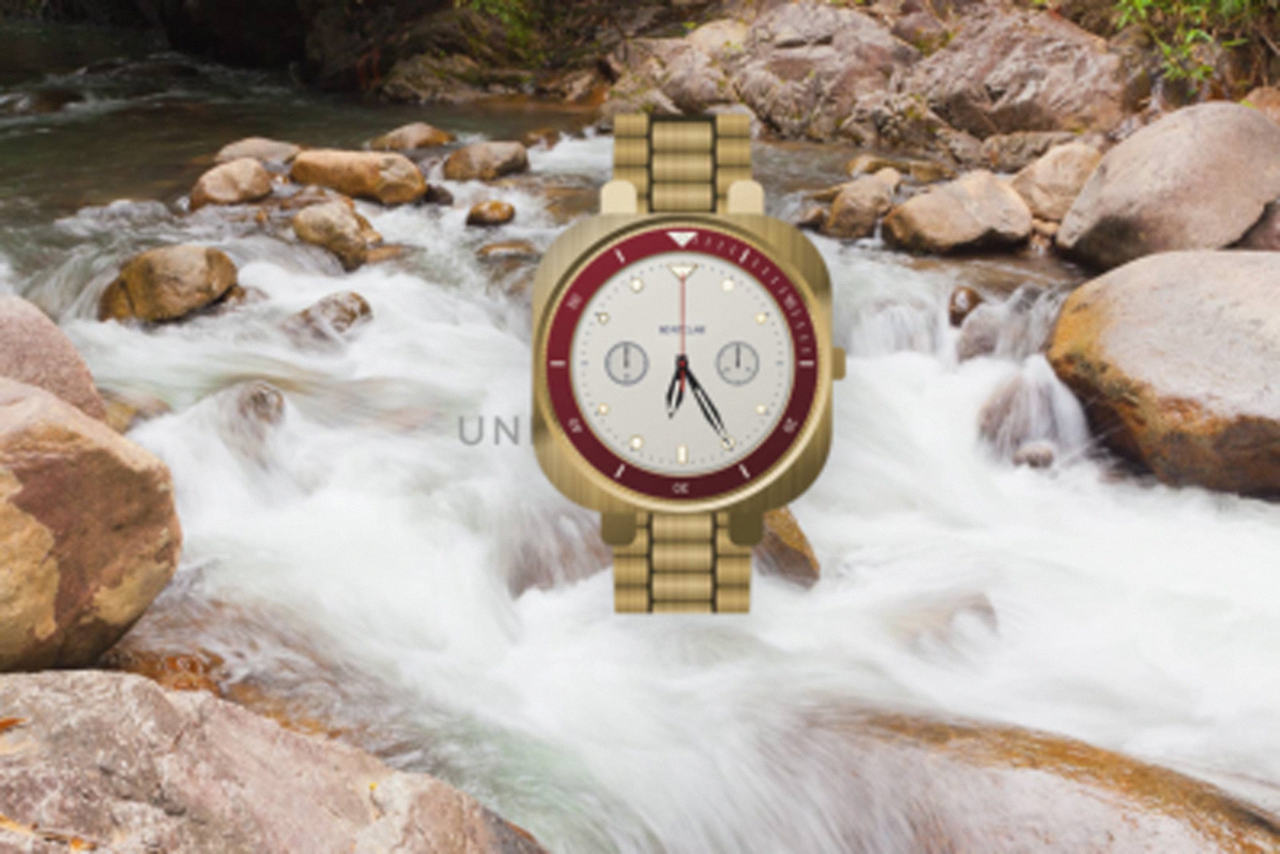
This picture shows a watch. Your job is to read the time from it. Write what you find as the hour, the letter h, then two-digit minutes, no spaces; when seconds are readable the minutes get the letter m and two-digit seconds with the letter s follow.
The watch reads 6h25
